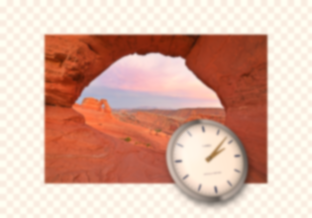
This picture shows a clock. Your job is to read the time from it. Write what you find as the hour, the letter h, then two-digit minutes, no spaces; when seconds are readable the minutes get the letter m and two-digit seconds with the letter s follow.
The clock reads 2h08
